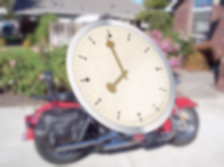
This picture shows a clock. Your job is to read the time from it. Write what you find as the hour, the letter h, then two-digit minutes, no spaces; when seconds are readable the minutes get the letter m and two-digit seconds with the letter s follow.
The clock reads 7h59
